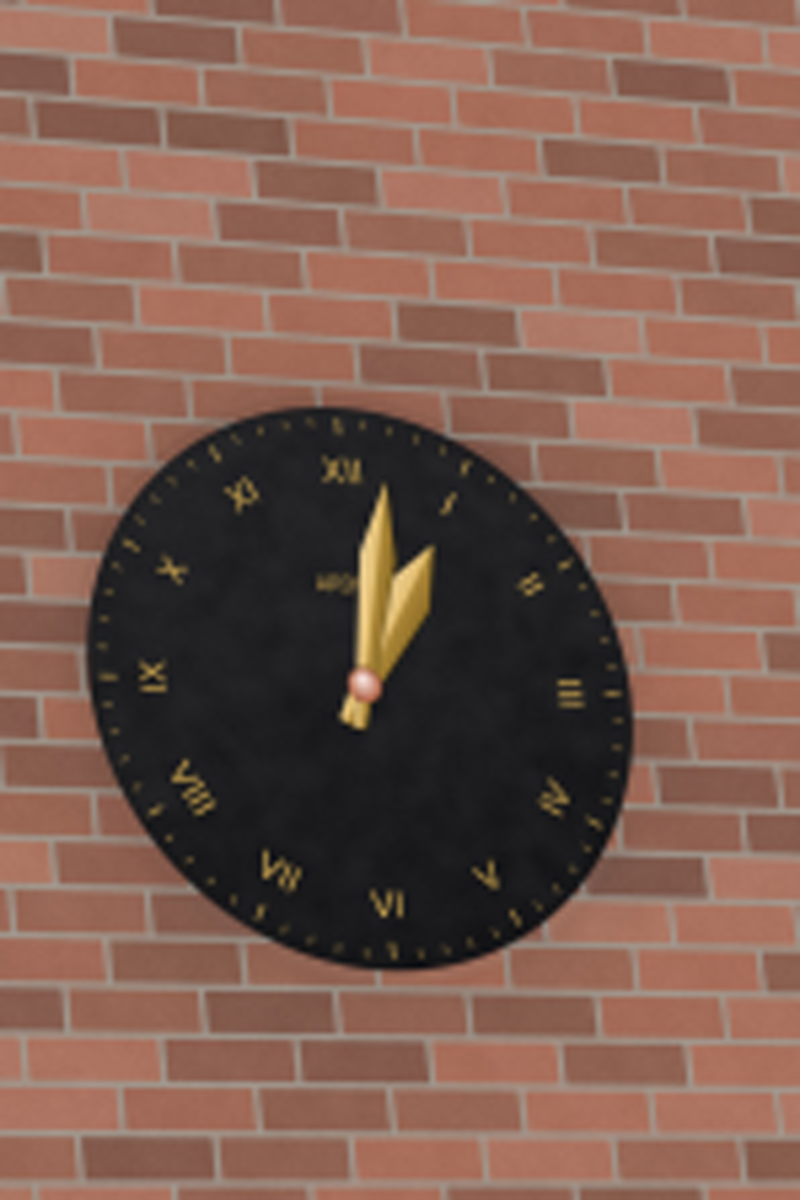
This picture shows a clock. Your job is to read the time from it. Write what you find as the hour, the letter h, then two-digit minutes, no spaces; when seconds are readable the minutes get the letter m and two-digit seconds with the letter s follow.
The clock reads 1h02
